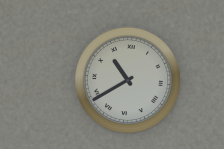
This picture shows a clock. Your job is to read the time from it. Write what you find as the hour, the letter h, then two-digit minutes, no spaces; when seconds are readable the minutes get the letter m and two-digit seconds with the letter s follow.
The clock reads 10h39
